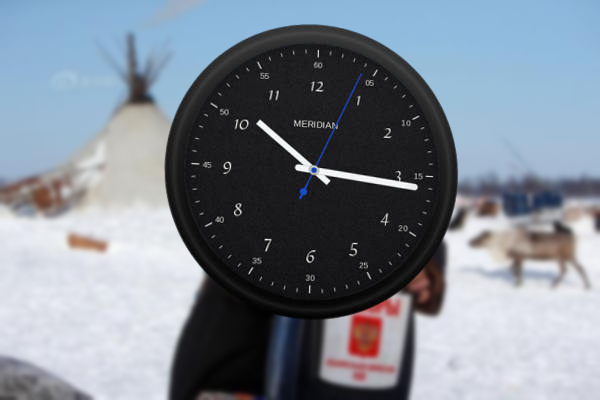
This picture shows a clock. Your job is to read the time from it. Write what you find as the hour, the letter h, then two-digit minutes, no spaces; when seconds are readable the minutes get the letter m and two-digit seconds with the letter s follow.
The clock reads 10h16m04s
